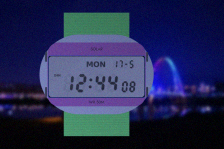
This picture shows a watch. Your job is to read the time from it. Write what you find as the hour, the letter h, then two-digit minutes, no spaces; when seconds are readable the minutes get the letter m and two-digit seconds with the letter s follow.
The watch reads 12h44m08s
